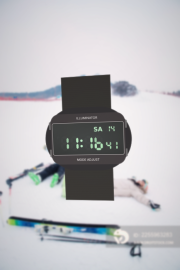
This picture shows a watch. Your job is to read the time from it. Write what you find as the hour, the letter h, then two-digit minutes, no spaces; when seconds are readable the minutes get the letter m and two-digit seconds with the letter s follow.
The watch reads 11h16m41s
